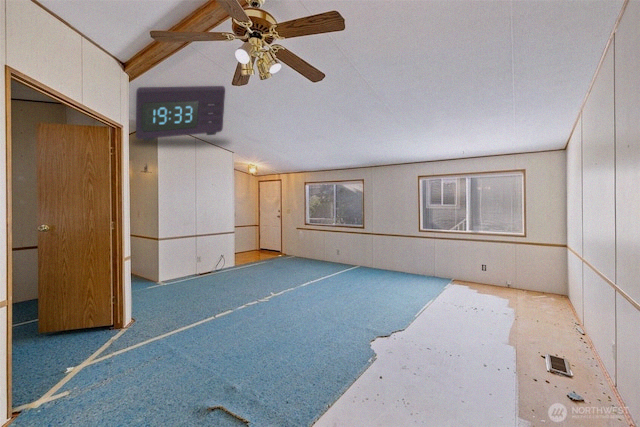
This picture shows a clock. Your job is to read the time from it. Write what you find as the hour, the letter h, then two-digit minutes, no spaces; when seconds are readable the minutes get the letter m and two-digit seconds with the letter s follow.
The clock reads 19h33
